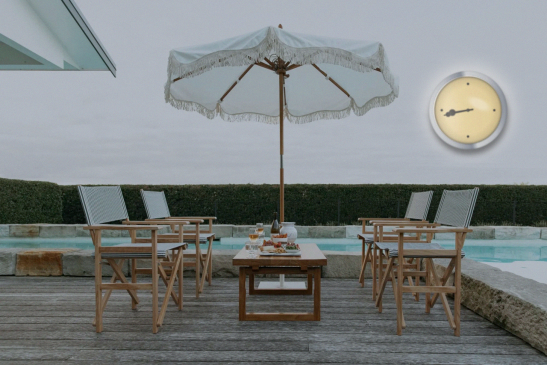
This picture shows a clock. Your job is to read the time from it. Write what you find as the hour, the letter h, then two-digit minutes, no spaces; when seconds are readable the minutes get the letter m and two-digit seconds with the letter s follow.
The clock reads 8h43
